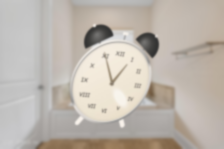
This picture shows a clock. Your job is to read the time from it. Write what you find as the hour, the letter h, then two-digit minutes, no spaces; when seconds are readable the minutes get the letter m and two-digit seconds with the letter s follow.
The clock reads 12h55
